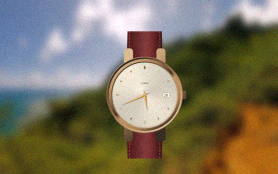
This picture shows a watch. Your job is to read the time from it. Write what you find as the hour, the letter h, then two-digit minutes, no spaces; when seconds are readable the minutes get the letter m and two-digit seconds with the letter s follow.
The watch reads 5h41
